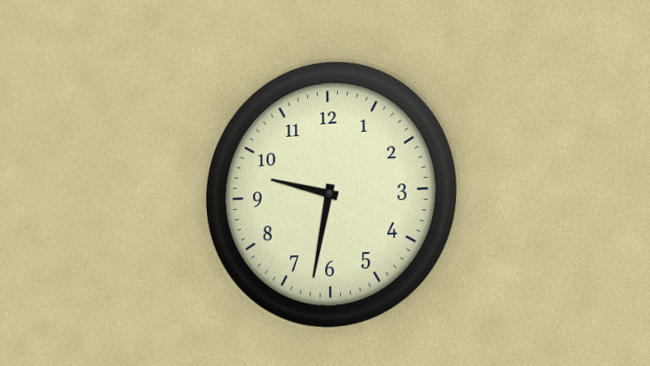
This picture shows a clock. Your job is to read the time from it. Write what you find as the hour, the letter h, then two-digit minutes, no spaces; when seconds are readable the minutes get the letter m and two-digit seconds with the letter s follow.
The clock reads 9h32
